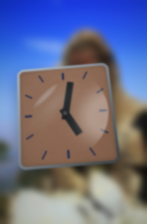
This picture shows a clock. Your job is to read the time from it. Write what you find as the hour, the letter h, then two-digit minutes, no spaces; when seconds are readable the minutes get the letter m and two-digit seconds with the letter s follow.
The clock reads 5h02
